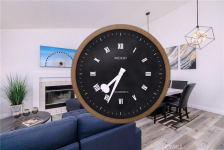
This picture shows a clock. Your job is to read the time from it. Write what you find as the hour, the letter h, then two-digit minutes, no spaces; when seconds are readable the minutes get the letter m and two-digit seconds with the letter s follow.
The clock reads 7h34
